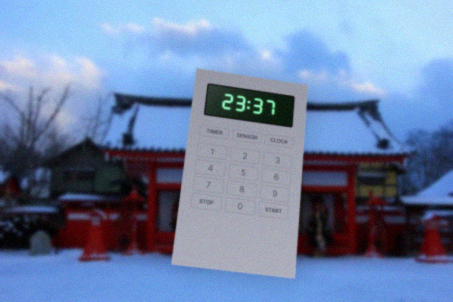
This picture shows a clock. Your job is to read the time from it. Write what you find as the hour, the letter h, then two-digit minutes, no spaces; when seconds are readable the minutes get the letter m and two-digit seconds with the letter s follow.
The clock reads 23h37
